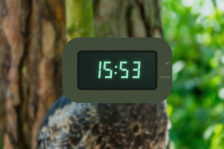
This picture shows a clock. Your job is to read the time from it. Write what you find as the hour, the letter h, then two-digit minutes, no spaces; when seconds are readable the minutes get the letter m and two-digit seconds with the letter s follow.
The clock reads 15h53
